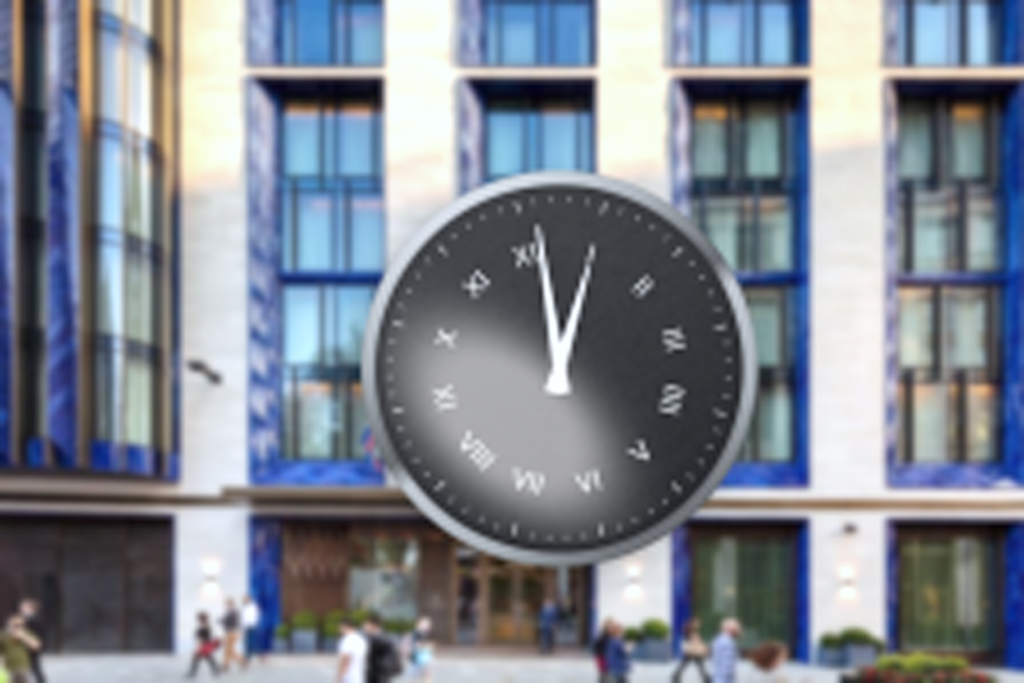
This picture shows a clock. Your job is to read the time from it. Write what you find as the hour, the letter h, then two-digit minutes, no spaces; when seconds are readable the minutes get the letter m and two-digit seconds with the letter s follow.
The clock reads 1h01
